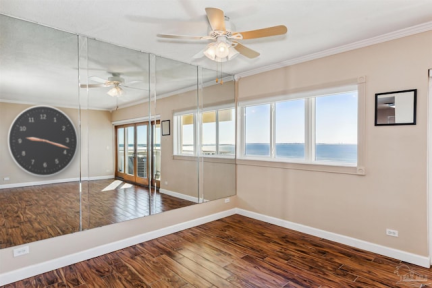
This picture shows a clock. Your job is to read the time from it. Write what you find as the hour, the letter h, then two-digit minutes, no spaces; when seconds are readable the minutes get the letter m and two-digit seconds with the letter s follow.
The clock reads 9h18
